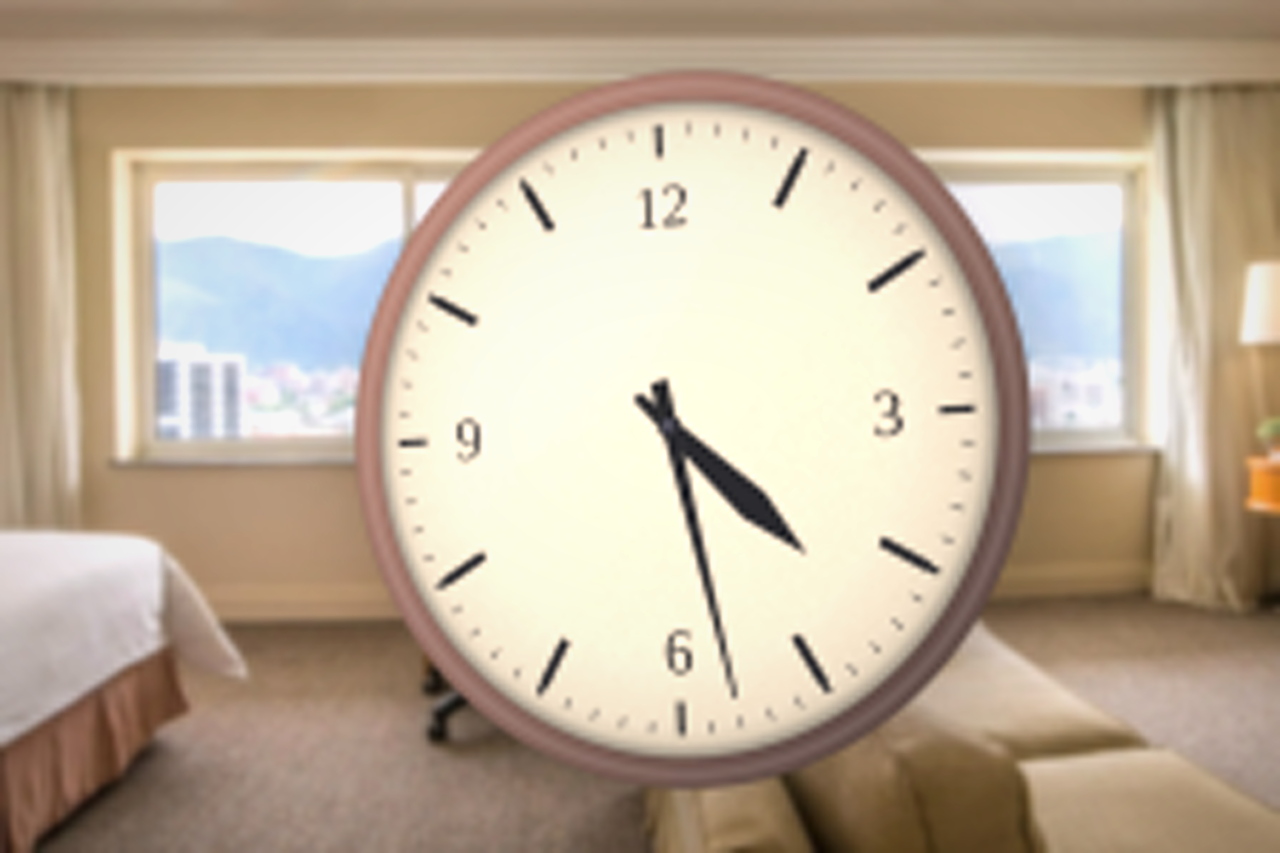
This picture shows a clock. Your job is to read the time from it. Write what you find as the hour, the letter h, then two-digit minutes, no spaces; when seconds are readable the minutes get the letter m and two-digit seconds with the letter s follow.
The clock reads 4h28
